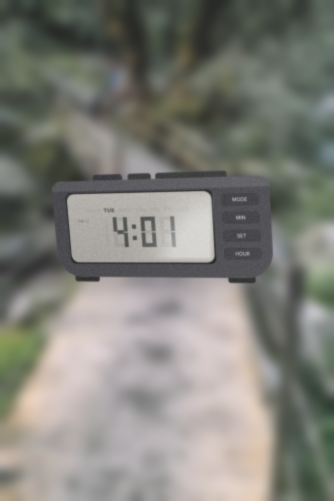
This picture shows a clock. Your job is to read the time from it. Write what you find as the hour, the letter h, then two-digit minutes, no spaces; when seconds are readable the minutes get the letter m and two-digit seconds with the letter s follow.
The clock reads 4h01
